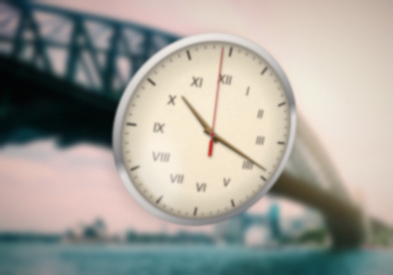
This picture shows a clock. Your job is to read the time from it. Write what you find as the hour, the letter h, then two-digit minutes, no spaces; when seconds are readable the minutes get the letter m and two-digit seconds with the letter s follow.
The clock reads 10h18m59s
